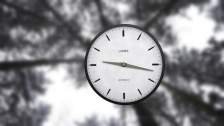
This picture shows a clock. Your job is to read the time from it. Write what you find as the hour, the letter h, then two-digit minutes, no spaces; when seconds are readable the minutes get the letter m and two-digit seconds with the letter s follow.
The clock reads 9h17
